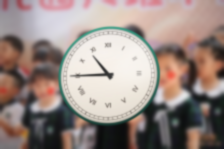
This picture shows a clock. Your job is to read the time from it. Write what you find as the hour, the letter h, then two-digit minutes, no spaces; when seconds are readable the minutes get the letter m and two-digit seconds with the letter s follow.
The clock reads 10h45
